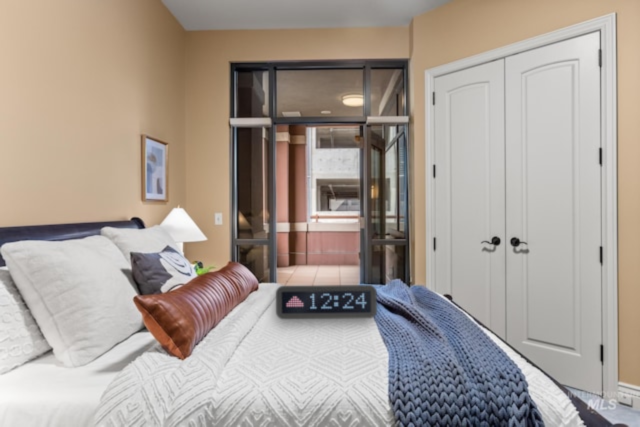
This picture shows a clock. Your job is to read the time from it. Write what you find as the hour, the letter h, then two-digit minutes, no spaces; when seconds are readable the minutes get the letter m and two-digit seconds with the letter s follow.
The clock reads 12h24
